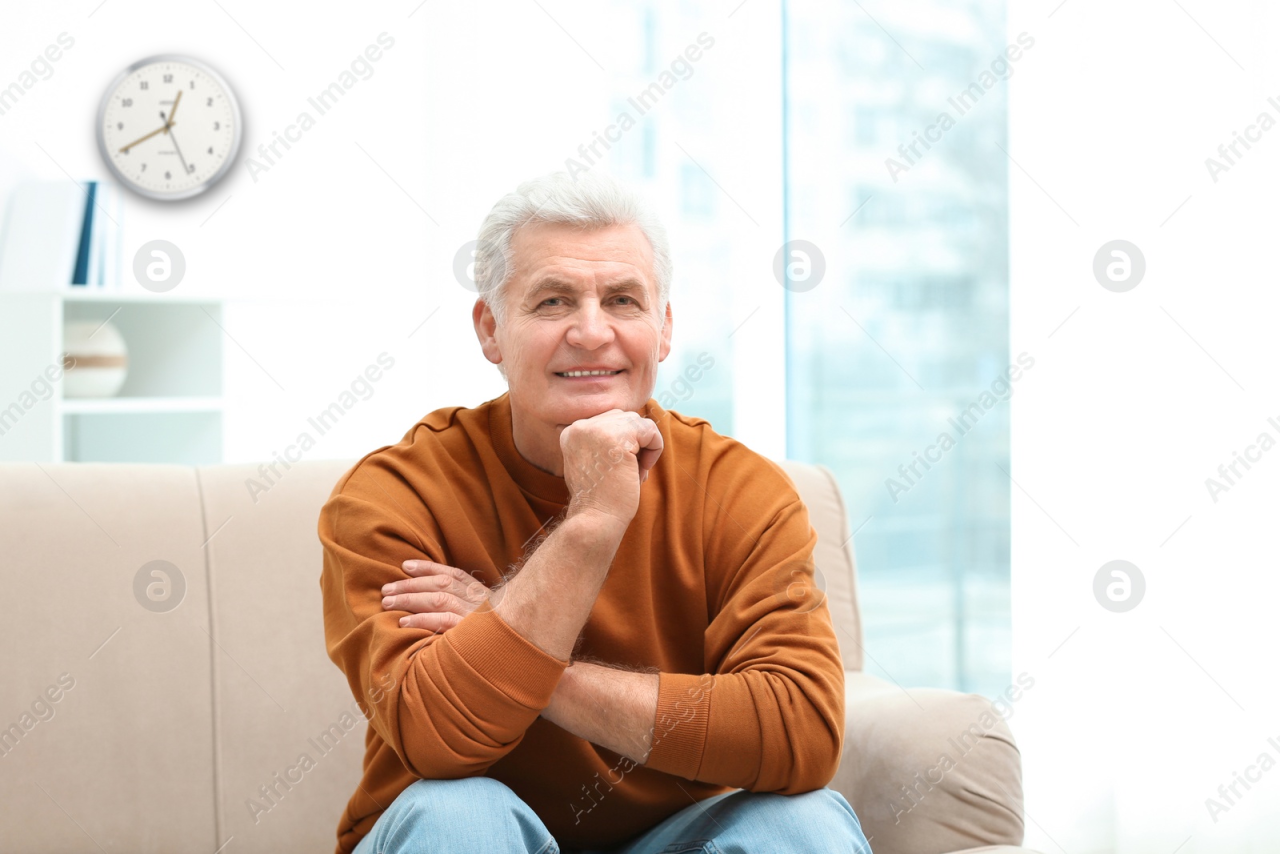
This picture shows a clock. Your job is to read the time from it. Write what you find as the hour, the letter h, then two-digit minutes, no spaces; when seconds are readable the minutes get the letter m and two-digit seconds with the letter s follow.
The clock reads 12h40m26s
